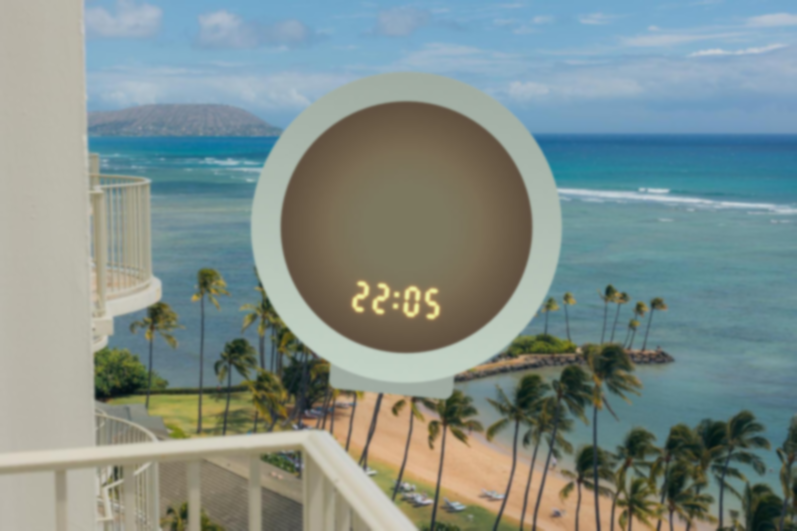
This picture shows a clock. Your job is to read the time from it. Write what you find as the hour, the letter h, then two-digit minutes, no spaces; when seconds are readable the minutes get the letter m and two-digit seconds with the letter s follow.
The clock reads 22h05
